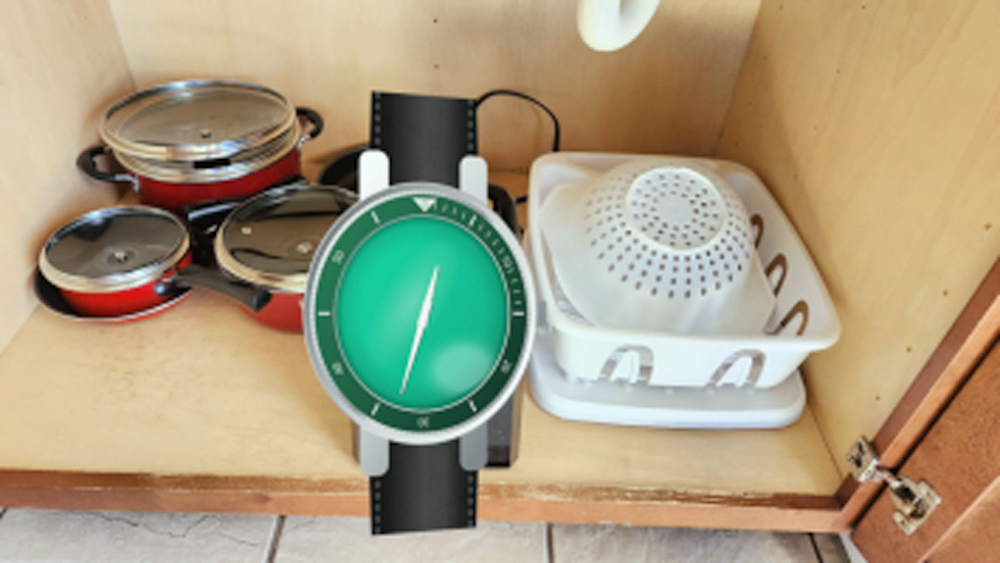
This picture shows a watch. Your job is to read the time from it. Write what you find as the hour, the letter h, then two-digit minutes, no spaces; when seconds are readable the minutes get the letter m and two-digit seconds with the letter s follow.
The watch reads 12h33
